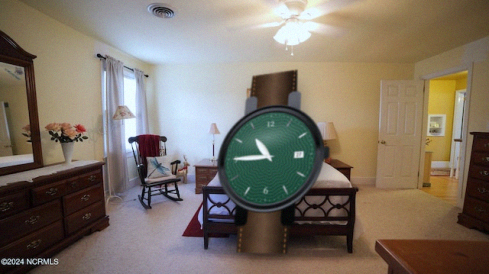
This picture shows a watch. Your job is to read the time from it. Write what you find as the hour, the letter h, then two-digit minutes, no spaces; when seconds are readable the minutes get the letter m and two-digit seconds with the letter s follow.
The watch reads 10h45
